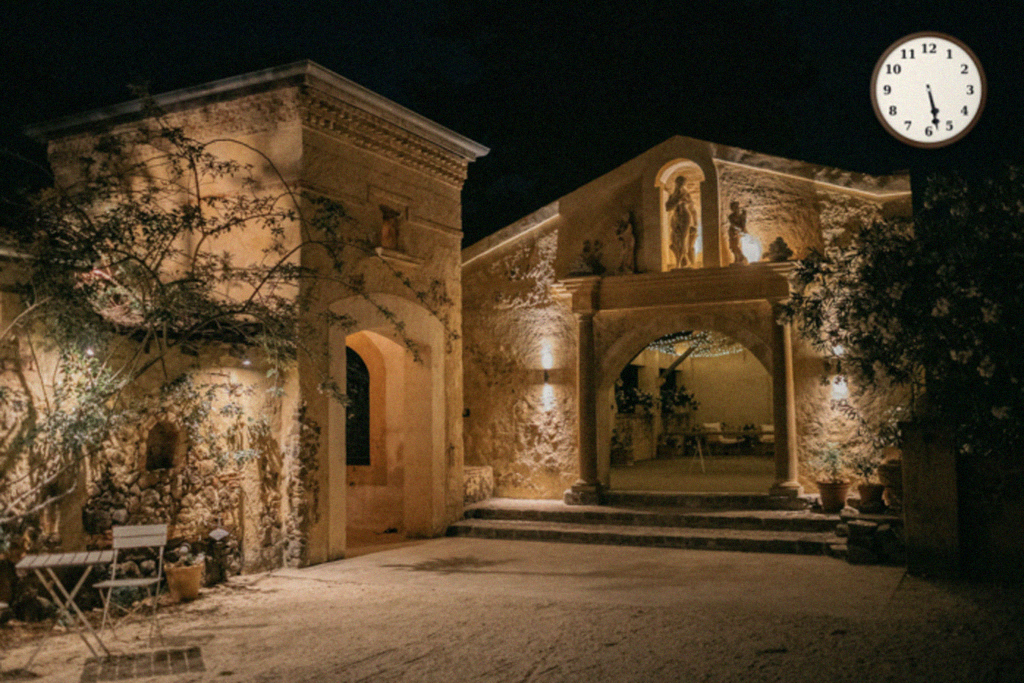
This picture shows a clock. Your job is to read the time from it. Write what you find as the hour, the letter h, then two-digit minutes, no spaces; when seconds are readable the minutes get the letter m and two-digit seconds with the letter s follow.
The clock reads 5h28
